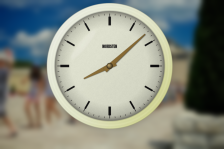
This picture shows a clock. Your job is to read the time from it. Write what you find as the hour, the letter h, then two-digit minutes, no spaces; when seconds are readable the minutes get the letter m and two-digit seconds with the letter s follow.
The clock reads 8h08
